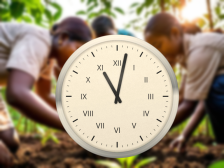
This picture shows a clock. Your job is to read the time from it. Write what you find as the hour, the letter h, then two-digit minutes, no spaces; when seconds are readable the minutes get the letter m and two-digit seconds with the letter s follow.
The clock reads 11h02
